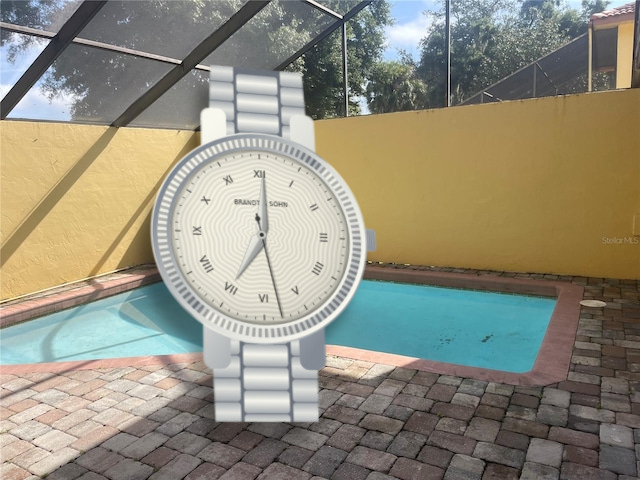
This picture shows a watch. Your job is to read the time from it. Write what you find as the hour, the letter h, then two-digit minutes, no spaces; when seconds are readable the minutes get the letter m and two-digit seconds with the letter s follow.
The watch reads 7h00m28s
